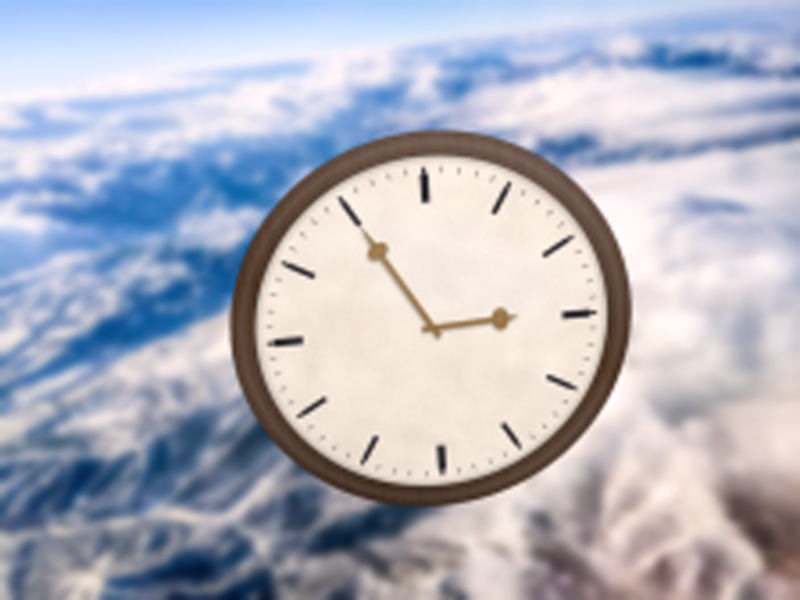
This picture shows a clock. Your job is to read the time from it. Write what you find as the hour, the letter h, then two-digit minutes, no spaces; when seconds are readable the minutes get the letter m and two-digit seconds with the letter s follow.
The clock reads 2h55
